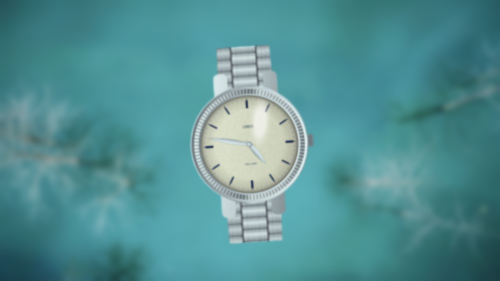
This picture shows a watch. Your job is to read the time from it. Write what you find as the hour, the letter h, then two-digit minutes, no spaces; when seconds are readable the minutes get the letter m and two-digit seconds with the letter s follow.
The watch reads 4h47
